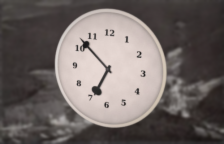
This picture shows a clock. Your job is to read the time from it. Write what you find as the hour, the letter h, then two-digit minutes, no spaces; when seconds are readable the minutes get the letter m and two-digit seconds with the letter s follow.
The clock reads 6h52
